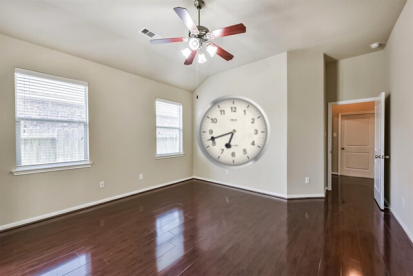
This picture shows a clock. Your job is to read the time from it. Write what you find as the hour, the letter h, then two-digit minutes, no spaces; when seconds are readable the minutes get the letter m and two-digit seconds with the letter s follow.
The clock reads 6h42
